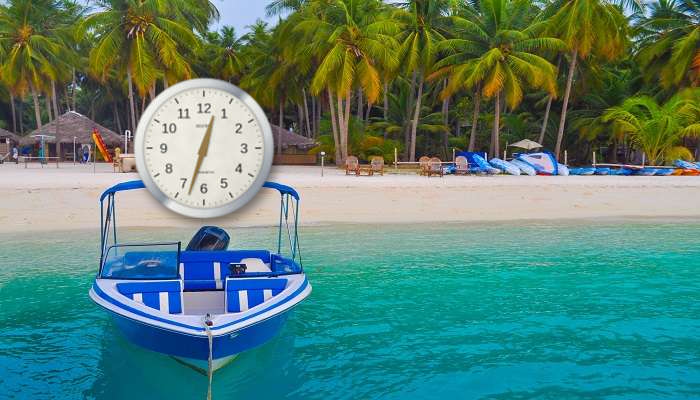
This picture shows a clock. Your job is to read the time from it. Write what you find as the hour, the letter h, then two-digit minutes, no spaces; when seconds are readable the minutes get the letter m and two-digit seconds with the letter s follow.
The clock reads 12h33
